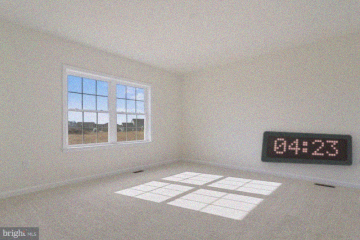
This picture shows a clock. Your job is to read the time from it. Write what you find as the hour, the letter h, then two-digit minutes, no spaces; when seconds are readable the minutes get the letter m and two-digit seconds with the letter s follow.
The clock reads 4h23
